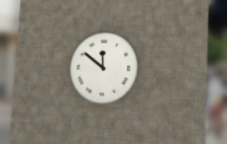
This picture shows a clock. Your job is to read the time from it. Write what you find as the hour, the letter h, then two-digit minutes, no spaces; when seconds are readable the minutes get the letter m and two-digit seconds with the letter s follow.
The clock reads 11h51
